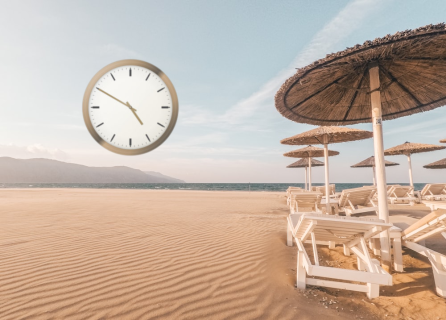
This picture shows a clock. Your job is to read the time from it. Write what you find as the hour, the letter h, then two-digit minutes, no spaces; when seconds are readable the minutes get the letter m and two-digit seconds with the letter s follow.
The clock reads 4h50
